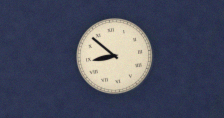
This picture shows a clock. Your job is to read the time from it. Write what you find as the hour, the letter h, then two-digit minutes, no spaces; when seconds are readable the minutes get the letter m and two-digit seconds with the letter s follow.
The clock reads 8h53
